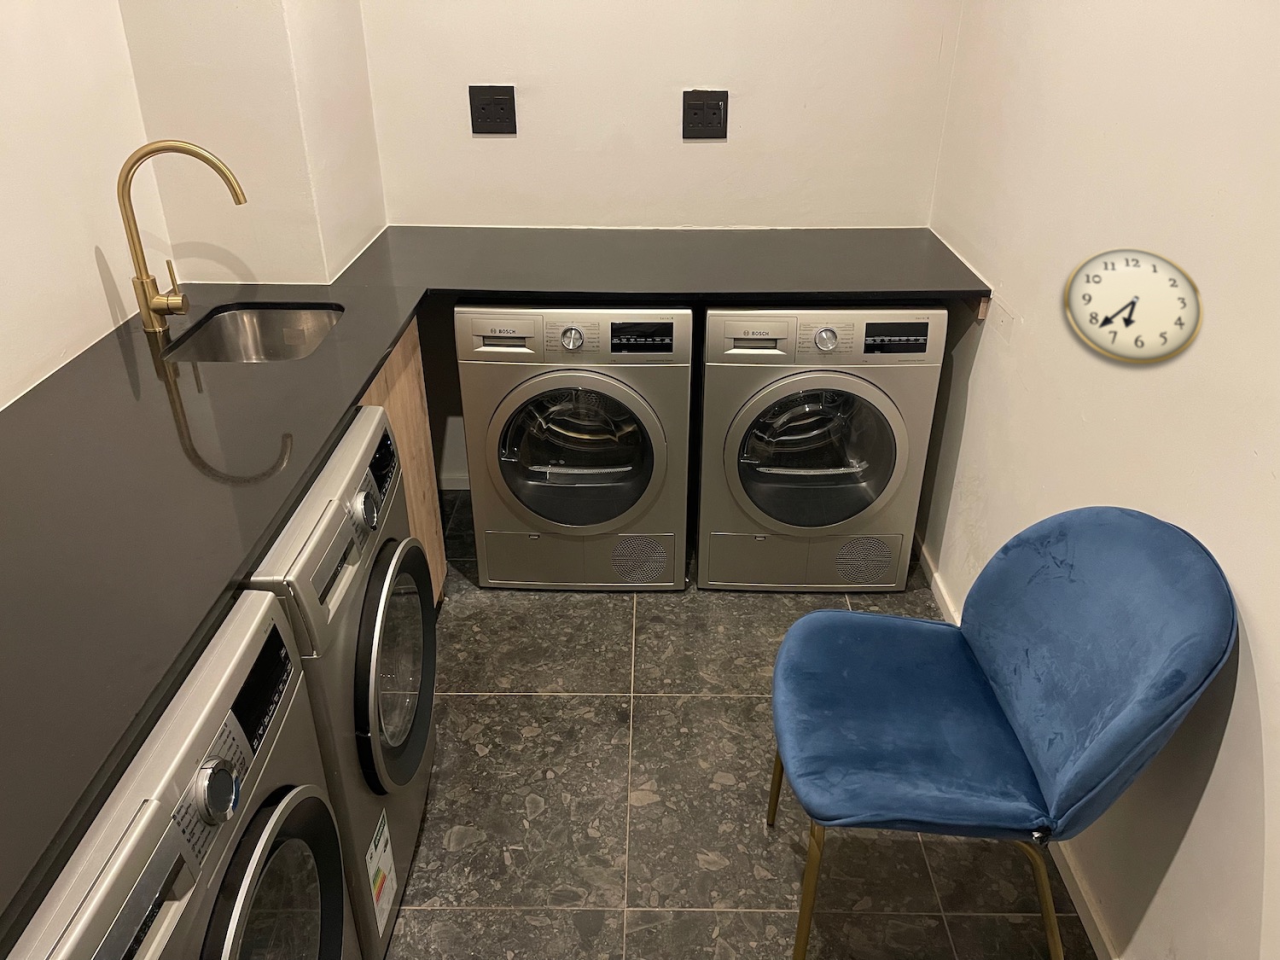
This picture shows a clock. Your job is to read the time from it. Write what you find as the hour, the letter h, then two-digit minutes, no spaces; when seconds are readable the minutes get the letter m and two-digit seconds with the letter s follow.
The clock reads 6h38
